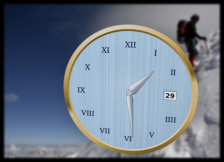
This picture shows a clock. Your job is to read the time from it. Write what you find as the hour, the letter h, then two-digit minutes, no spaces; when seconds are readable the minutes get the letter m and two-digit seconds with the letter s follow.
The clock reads 1h29
